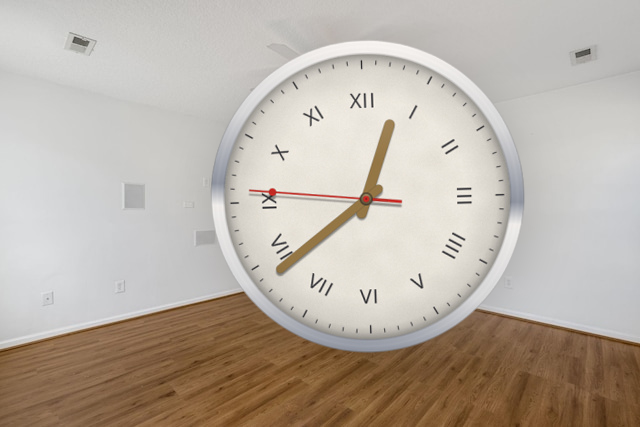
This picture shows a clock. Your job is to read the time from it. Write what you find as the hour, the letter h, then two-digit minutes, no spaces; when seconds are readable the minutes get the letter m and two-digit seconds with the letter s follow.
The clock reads 12h38m46s
